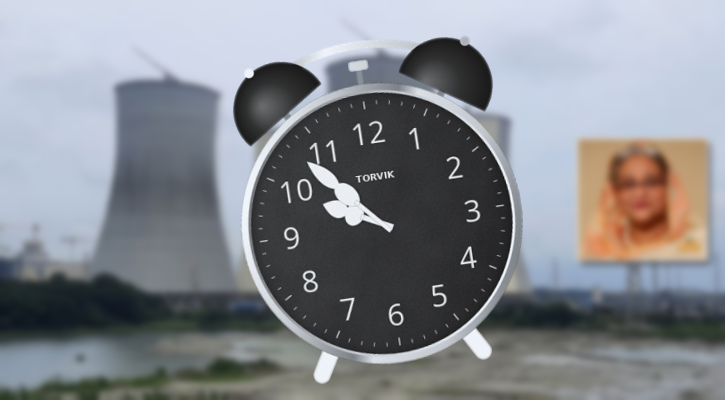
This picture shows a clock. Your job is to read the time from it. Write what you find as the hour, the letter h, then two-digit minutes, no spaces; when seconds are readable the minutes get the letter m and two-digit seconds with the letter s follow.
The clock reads 9h53
